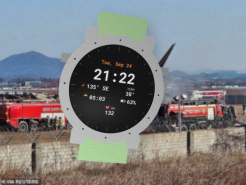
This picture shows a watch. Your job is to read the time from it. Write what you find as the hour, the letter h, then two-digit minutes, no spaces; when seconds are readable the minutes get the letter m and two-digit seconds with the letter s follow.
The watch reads 21h22
